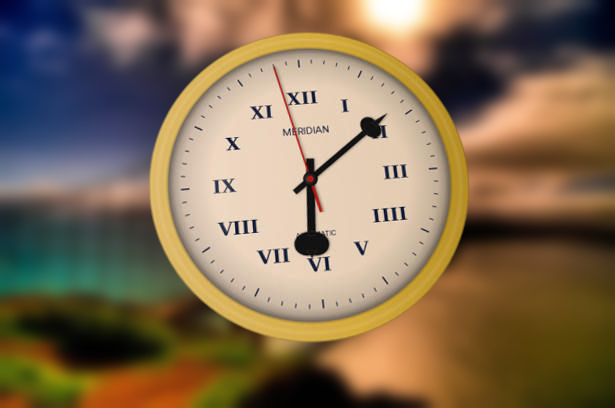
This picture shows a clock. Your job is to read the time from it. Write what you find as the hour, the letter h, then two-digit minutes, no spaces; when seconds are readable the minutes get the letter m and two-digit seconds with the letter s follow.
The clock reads 6h08m58s
